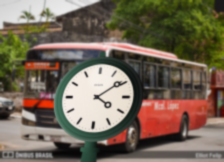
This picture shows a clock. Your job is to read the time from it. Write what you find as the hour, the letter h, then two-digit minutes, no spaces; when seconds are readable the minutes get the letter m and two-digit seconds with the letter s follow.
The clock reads 4h09
